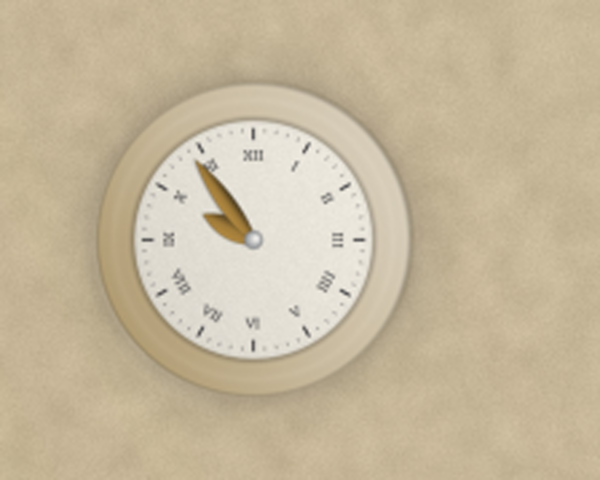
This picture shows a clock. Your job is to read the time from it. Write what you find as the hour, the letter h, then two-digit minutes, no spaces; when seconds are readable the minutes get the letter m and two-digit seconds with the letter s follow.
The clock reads 9h54
